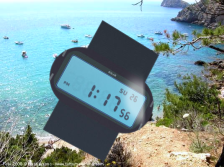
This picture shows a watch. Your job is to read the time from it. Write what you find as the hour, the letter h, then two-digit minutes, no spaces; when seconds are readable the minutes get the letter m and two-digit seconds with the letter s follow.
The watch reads 1h17m56s
